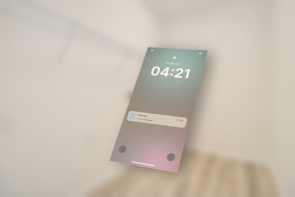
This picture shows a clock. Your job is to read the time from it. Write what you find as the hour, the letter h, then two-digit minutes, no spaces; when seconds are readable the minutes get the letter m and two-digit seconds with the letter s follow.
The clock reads 4h21
